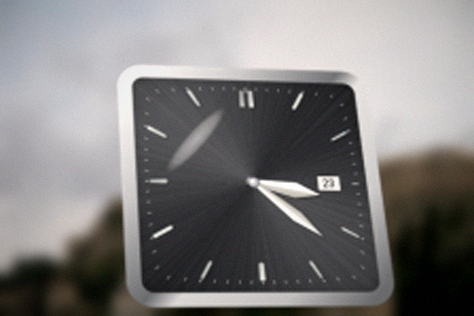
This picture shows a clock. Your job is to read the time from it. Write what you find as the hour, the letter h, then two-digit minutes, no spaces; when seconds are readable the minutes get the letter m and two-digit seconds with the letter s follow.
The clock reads 3h22
